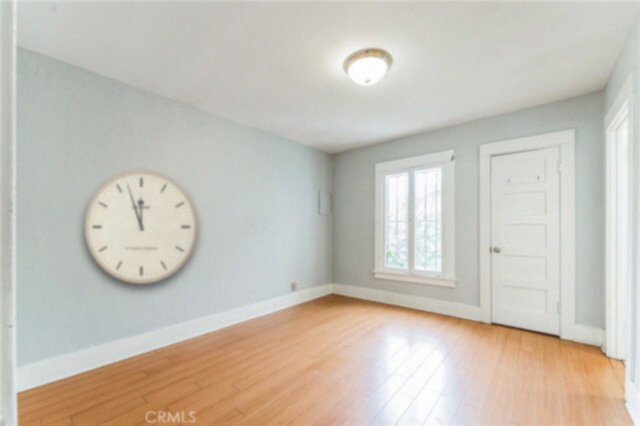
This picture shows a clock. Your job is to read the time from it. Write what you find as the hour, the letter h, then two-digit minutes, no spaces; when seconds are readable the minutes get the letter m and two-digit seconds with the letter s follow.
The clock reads 11h57
